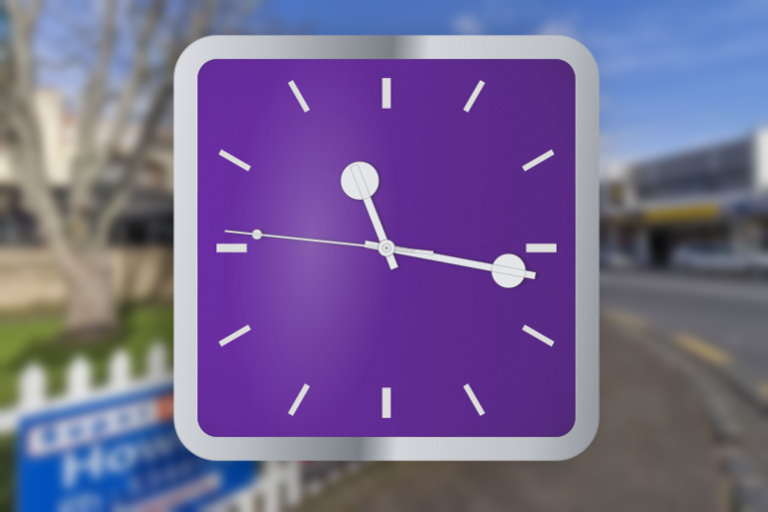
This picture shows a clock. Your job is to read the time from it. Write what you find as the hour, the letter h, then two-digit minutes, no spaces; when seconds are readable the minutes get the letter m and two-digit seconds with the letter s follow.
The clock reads 11h16m46s
